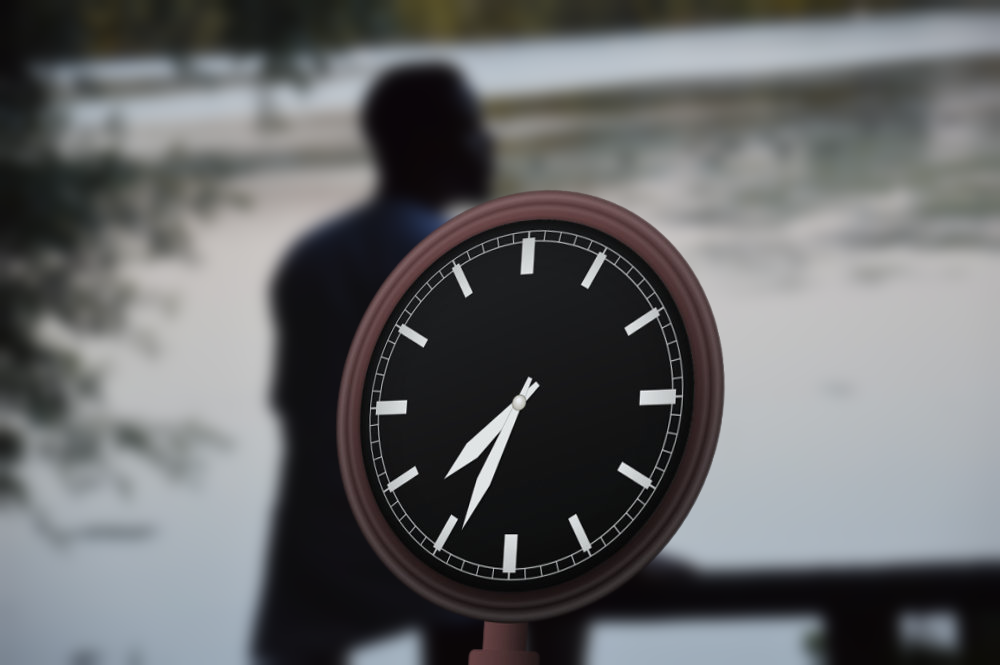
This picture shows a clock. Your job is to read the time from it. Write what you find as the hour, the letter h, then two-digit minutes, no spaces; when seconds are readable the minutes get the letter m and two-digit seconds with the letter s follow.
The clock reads 7h34
